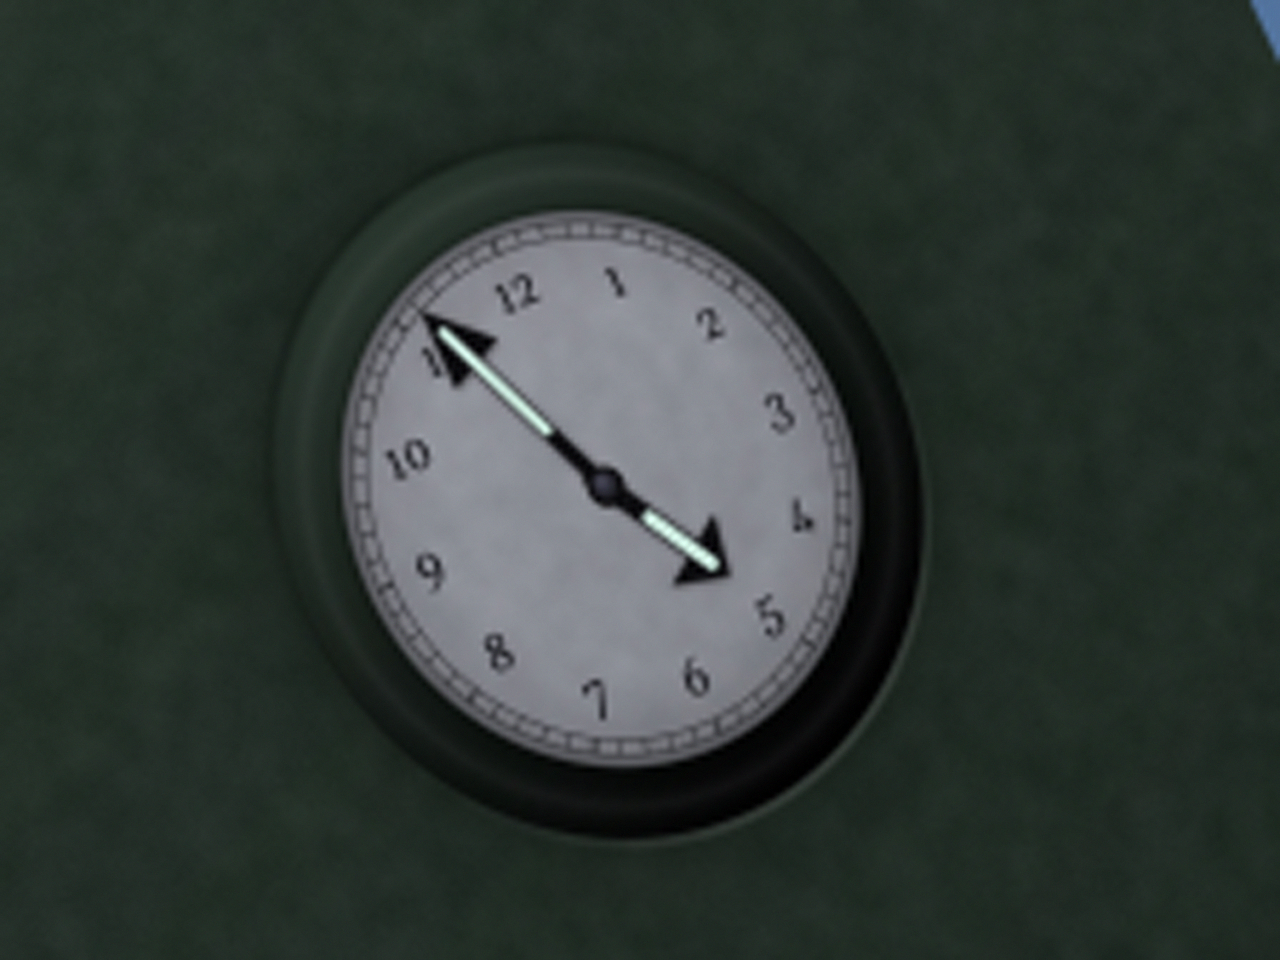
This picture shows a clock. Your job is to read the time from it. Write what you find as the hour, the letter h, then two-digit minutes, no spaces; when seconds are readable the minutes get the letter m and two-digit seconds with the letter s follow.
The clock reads 4h56
